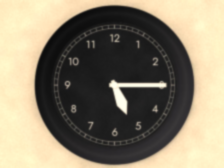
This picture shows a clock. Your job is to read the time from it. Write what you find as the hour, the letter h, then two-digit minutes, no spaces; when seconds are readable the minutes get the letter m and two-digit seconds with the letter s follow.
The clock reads 5h15
